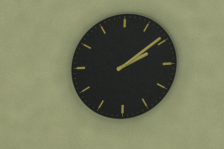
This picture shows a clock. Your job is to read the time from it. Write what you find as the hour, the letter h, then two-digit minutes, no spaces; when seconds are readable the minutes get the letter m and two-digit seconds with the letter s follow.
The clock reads 2h09
